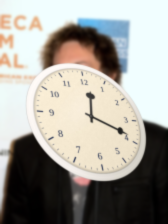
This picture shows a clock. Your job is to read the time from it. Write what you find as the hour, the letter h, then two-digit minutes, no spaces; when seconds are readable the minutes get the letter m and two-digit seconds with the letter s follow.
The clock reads 12h19
